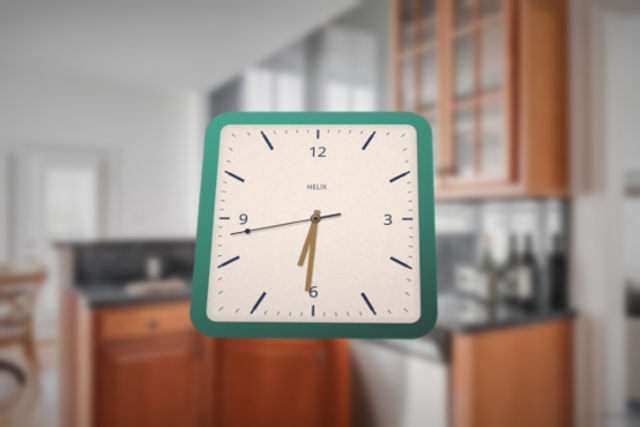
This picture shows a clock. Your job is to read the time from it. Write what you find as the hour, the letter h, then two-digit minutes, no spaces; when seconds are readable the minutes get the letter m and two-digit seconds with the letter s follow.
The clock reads 6h30m43s
